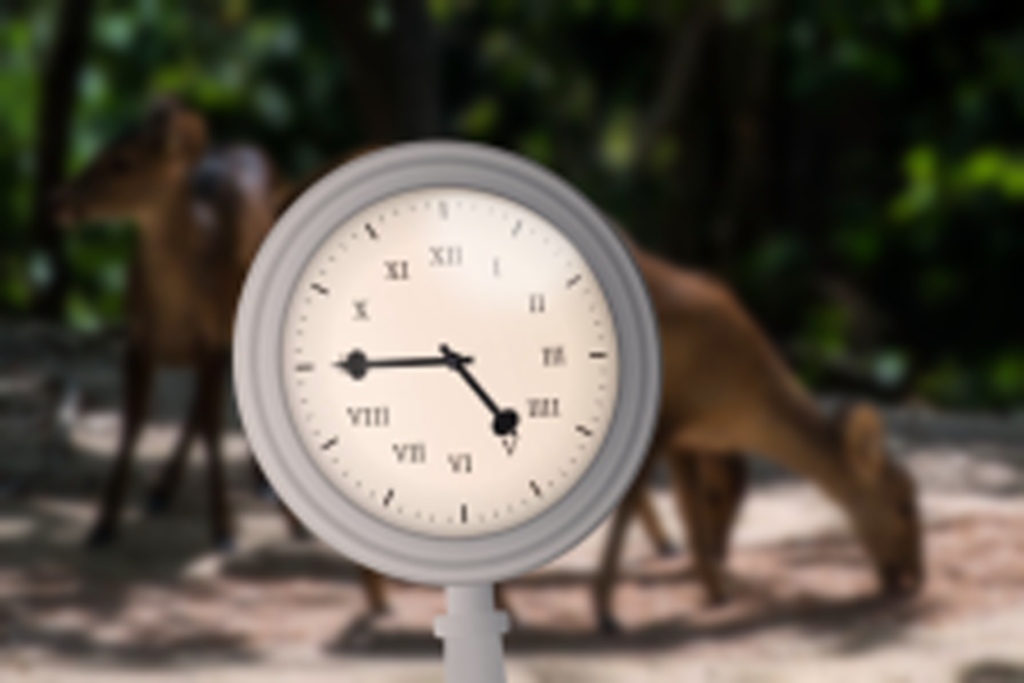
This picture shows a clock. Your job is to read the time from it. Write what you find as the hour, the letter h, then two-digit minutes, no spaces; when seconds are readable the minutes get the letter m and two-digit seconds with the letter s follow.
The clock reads 4h45
